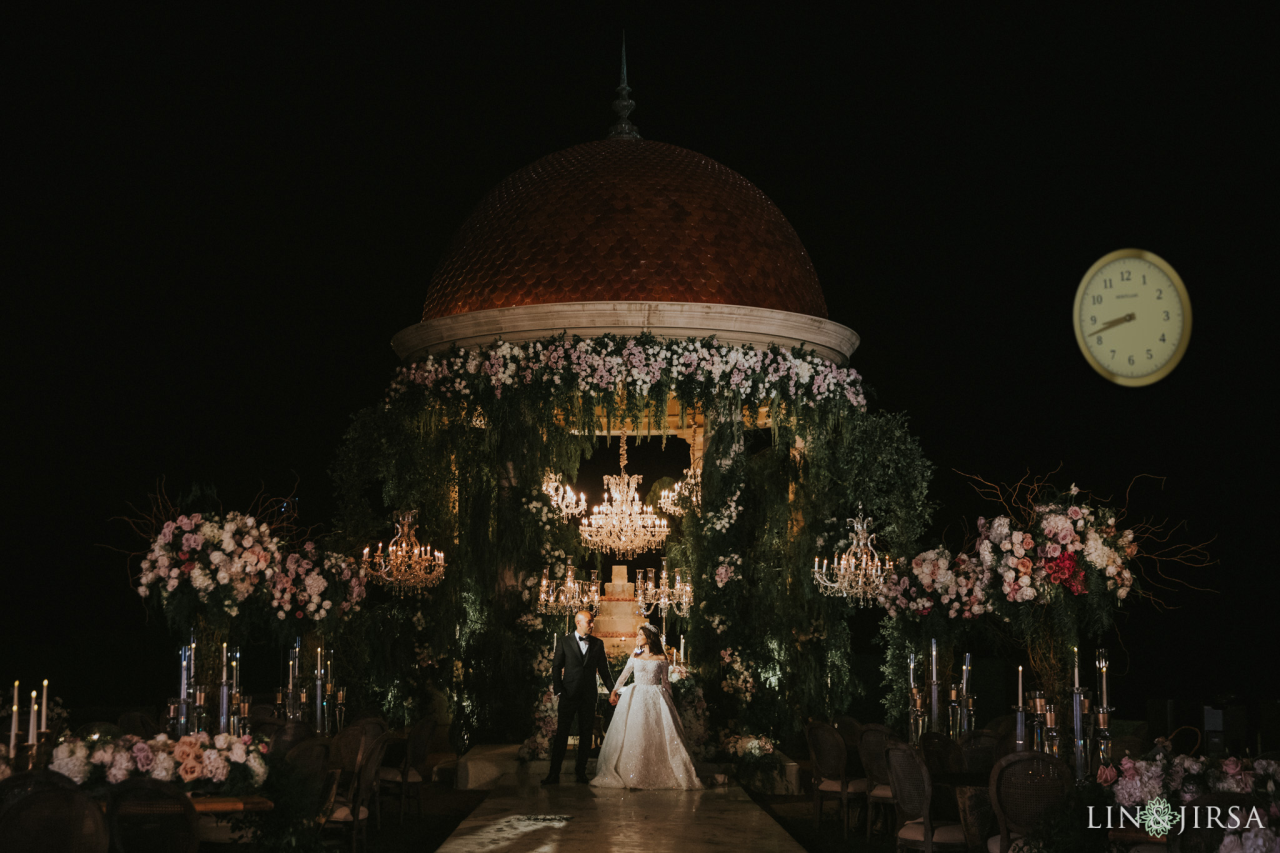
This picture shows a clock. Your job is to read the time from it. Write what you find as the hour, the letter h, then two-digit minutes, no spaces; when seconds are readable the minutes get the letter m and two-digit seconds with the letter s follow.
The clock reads 8h42
